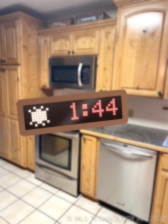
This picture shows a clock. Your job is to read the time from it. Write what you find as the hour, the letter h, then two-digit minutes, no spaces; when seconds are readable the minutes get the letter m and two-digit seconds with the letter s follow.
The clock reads 1h44
